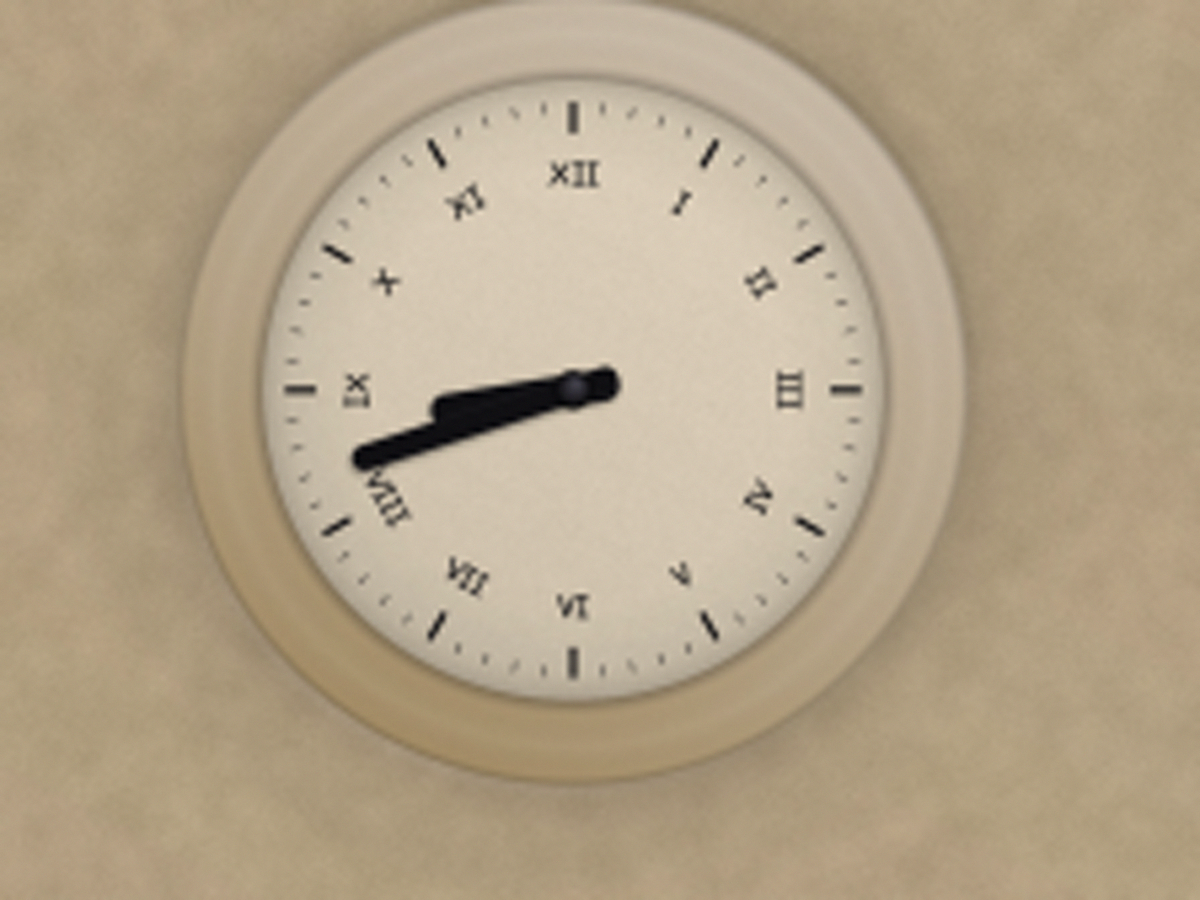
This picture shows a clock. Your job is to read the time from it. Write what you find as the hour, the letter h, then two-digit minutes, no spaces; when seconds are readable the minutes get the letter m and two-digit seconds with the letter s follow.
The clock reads 8h42
